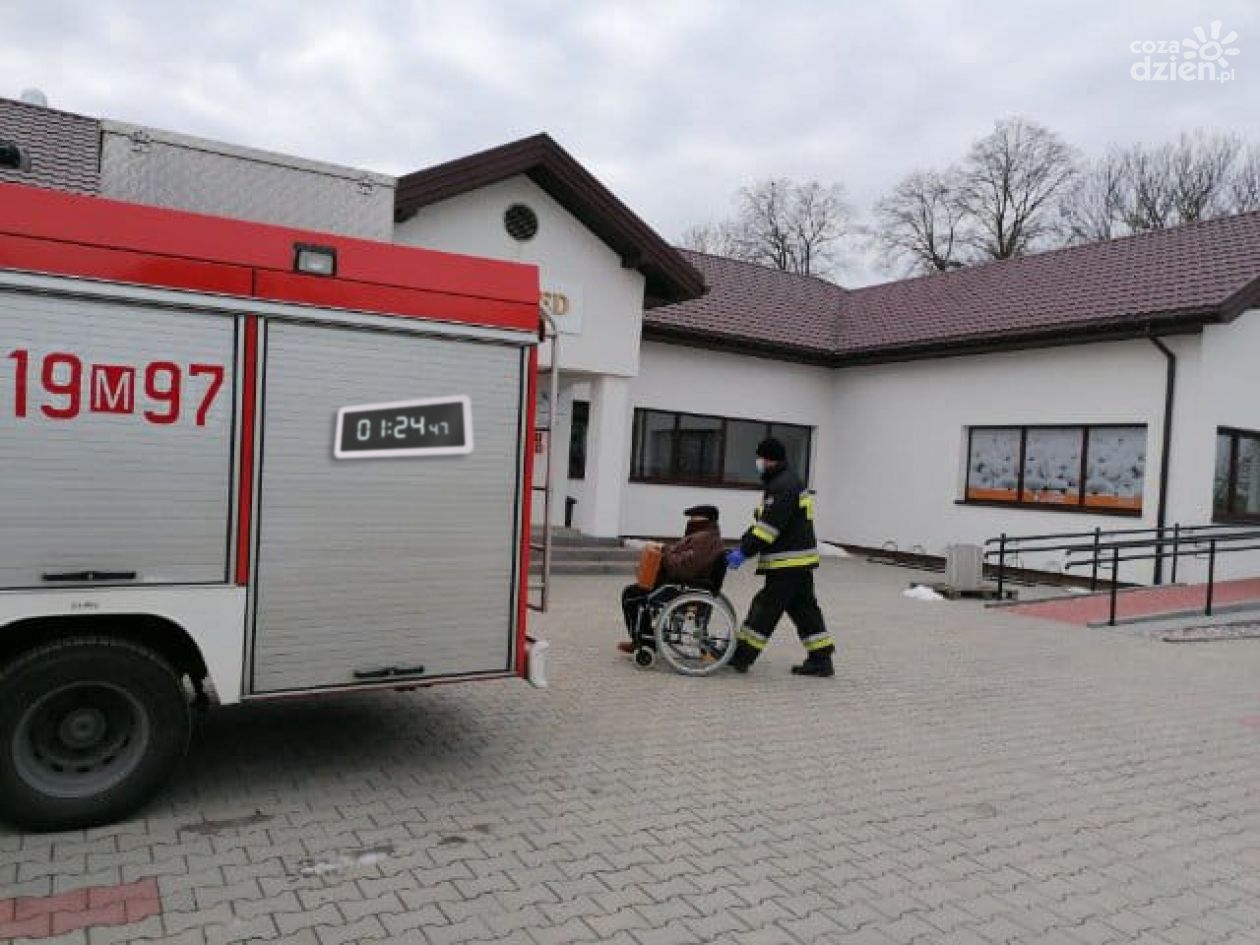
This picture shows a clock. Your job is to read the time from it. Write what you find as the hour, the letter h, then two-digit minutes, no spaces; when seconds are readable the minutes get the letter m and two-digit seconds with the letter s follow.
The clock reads 1h24
